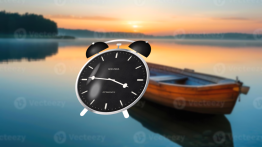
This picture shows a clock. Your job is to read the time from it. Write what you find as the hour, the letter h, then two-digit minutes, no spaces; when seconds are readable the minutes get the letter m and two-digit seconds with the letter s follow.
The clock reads 3h46
